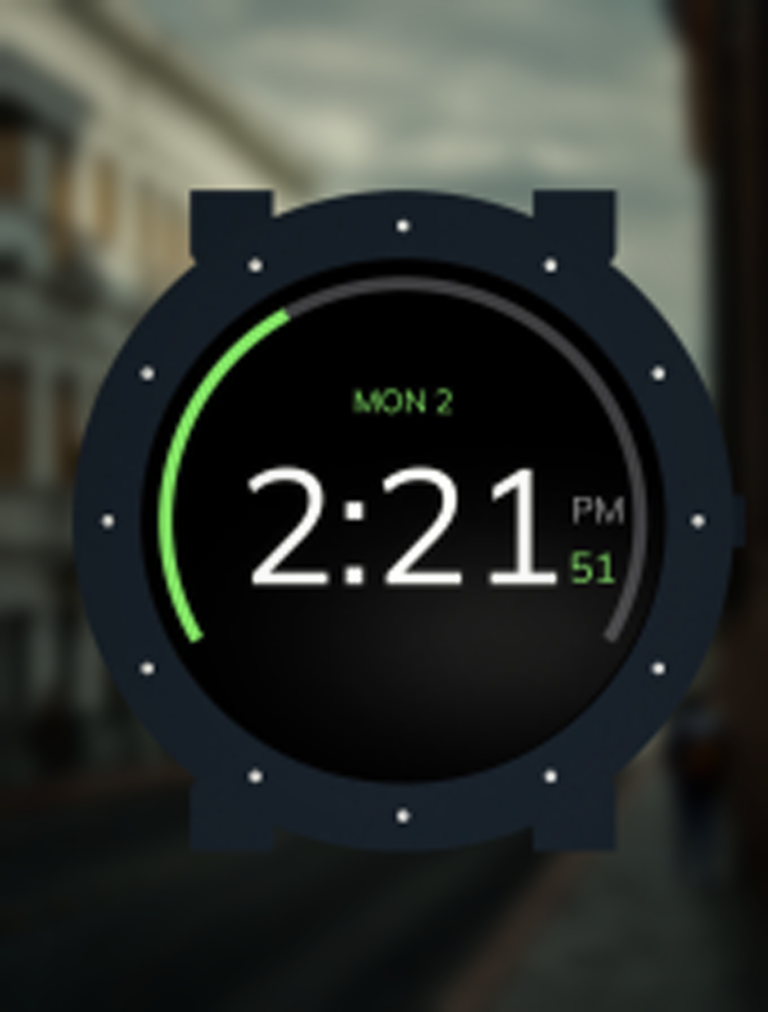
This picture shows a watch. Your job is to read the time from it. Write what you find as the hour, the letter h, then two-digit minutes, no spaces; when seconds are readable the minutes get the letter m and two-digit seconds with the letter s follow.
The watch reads 2h21m51s
